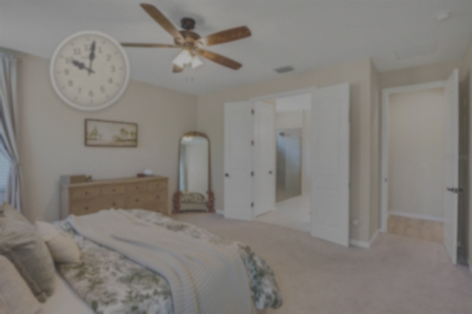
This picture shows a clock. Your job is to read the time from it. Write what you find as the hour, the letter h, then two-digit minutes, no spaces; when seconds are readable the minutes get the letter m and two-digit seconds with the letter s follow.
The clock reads 10h02
